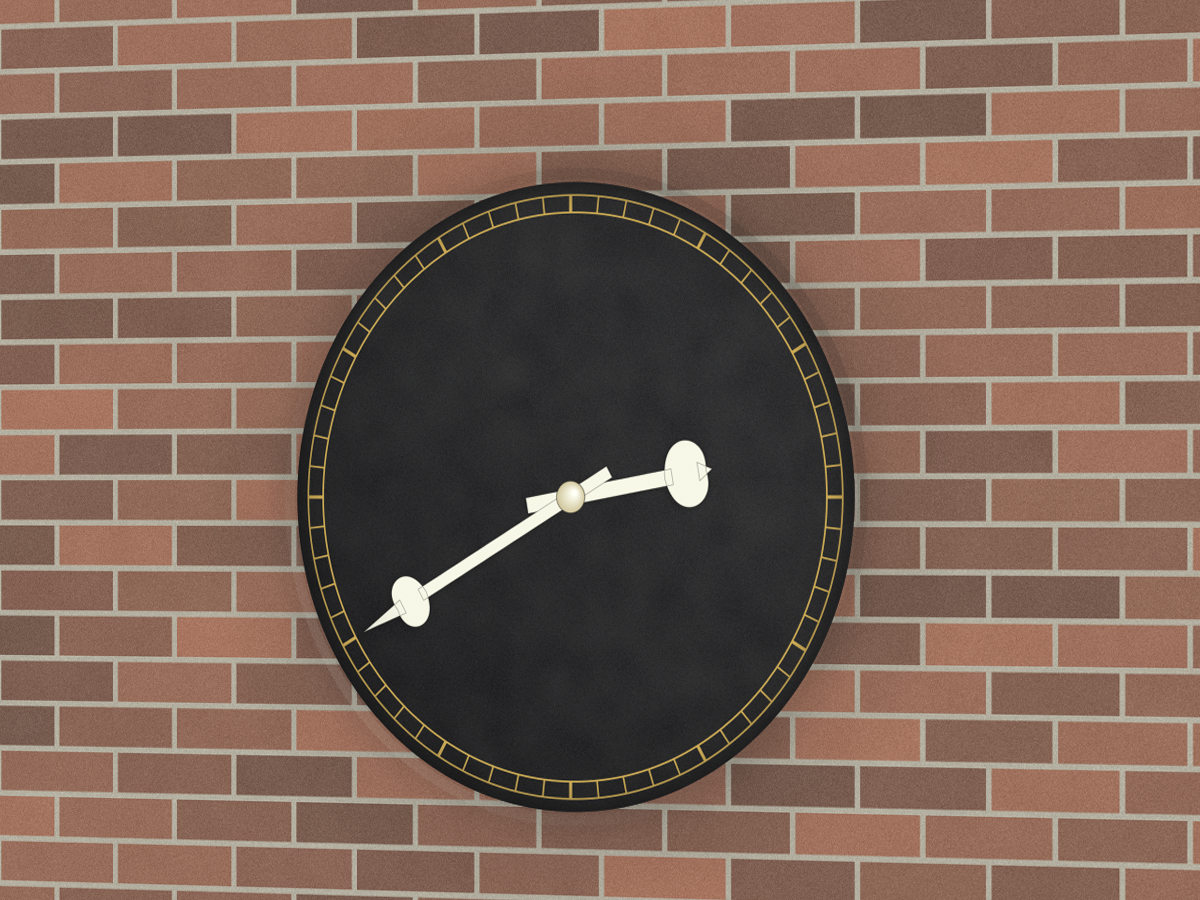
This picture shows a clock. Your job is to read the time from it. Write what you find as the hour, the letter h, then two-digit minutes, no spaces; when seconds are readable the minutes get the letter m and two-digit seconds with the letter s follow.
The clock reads 2h40
